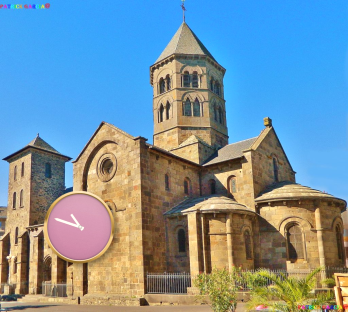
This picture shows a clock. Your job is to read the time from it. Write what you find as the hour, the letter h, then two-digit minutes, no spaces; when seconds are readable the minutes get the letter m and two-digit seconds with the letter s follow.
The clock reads 10h48
